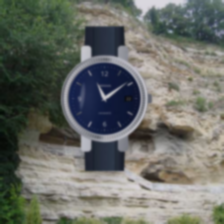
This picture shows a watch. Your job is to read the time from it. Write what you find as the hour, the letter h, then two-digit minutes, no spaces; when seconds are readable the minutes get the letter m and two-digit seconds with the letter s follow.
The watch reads 11h09
